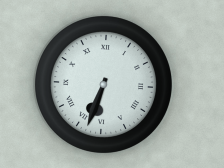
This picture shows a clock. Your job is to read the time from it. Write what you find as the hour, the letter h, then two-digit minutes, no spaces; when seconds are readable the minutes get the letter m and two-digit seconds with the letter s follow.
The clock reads 6h33
